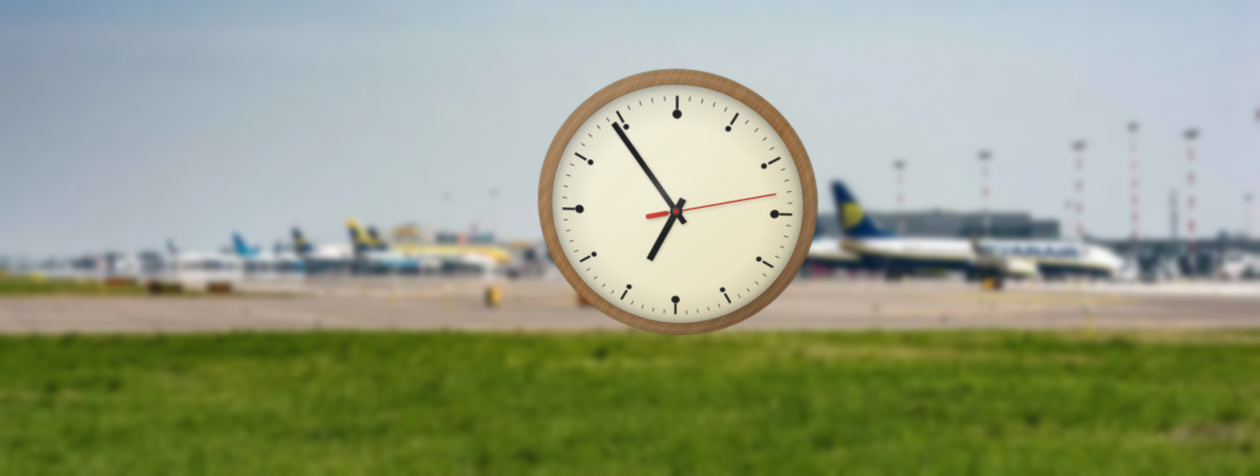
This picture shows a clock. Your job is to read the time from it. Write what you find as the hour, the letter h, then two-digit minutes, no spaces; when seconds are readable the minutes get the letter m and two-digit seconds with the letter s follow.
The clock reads 6h54m13s
